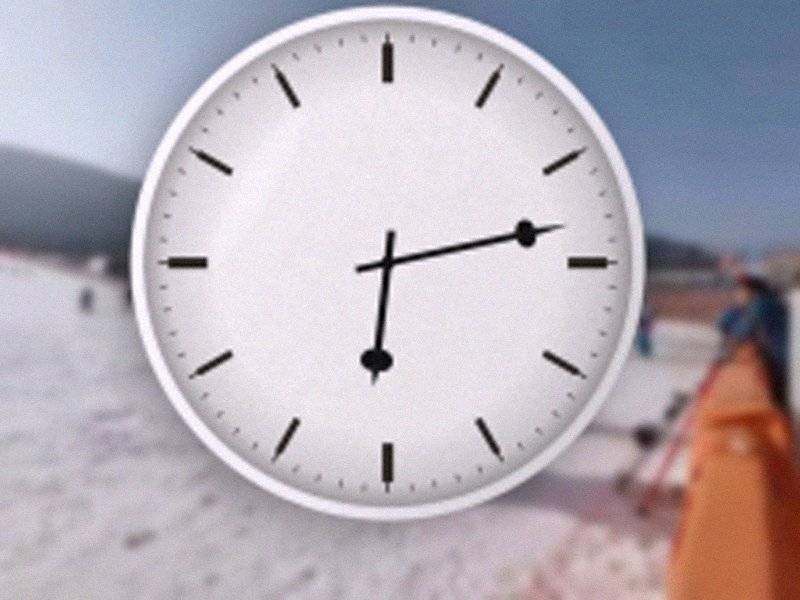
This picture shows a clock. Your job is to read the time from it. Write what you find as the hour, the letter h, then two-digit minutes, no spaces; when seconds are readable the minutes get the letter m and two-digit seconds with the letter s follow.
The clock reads 6h13
